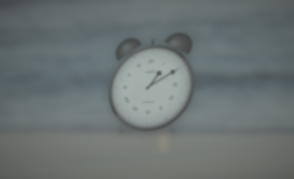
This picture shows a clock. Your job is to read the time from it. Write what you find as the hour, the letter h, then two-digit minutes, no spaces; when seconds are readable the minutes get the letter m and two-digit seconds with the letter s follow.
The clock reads 1h10
